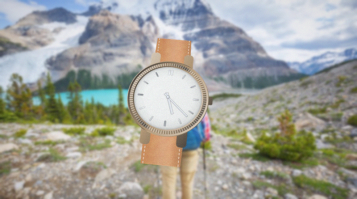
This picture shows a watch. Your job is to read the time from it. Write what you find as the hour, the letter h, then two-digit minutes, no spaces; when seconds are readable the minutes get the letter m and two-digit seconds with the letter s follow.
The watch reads 5h22
